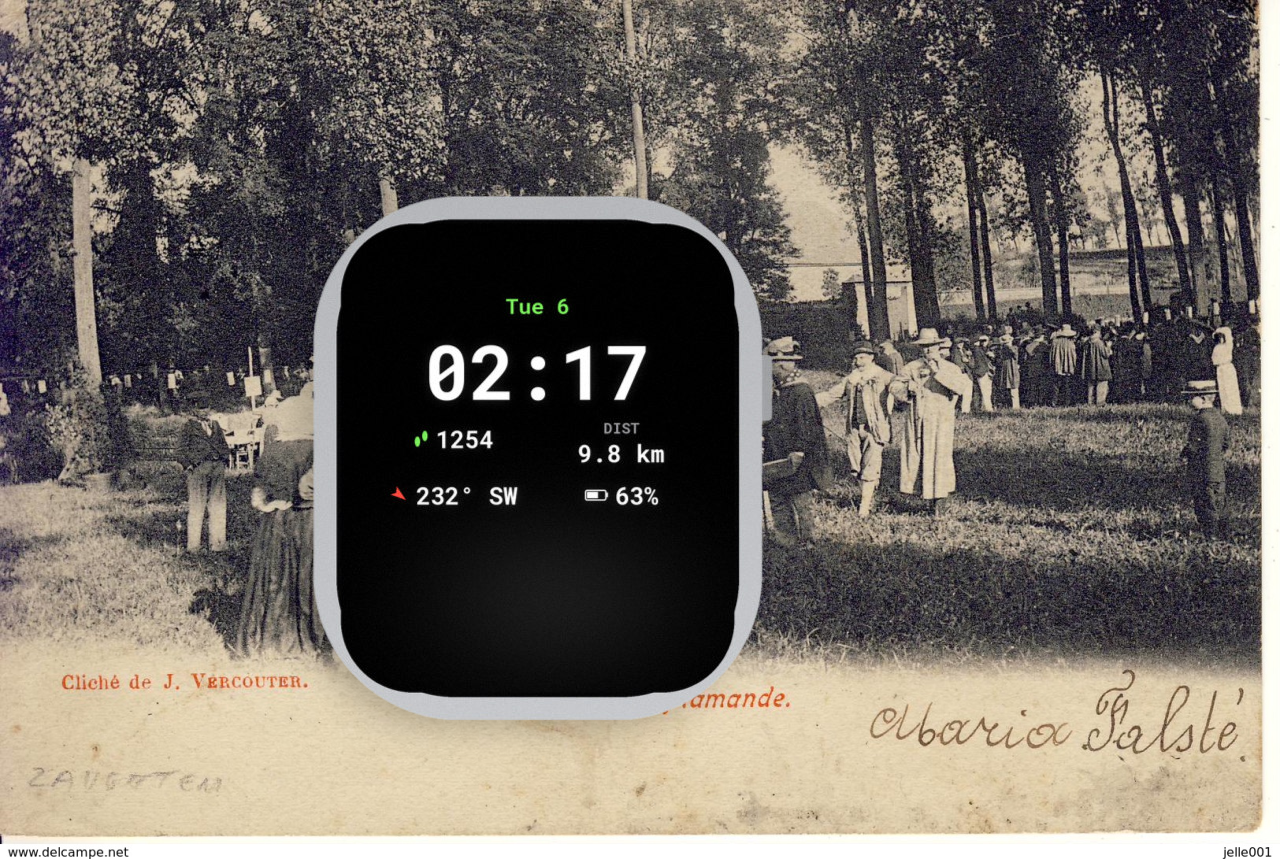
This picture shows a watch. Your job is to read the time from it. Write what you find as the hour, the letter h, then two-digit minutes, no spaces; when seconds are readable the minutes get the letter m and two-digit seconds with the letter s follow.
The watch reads 2h17
